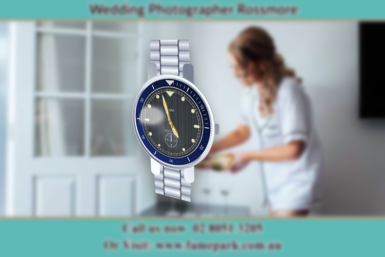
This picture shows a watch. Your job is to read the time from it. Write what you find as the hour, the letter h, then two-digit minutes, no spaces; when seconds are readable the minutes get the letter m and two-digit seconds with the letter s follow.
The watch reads 4h57
